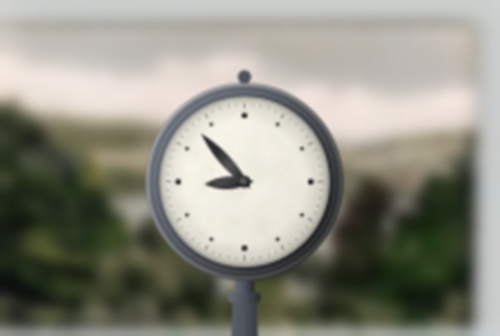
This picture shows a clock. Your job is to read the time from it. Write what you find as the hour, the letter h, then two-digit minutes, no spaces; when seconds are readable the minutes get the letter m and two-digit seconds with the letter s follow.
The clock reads 8h53
